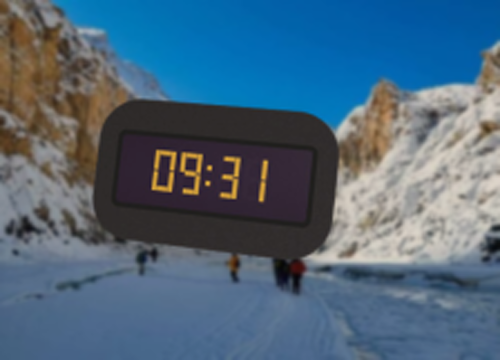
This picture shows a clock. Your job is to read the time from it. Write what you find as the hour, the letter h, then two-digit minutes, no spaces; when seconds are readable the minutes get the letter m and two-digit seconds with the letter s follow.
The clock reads 9h31
